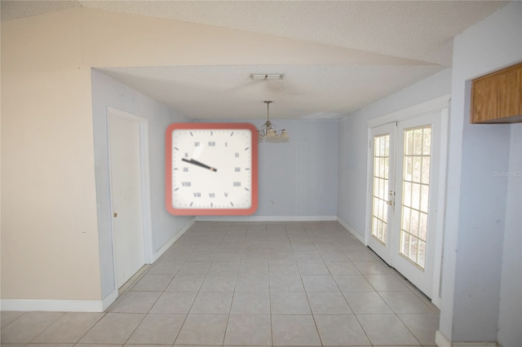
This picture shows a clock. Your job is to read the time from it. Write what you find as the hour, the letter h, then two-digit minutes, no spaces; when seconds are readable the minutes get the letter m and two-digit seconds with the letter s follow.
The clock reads 9h48
